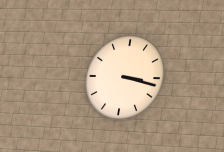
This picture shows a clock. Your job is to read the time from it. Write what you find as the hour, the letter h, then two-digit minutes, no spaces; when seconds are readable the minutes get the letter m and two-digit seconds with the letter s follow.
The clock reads 3h17
